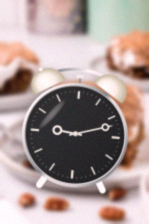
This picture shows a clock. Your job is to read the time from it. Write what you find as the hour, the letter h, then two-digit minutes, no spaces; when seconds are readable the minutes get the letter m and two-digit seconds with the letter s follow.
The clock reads 9h12
